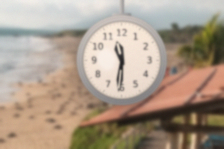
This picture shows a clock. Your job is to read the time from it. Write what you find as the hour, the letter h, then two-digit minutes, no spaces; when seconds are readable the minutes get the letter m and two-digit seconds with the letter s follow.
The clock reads 11h31
